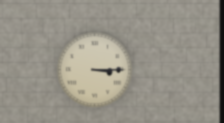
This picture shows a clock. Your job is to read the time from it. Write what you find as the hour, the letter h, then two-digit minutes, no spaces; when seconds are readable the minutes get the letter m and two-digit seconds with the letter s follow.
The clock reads 3h15
